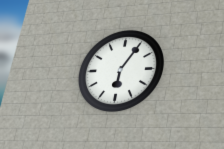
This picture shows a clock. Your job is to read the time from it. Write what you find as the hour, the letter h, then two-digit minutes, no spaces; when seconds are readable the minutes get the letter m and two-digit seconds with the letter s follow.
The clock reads 6h05
